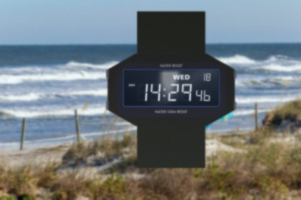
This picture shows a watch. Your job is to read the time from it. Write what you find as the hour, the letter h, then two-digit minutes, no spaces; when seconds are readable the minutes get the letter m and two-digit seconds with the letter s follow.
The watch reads 14h29m46s
